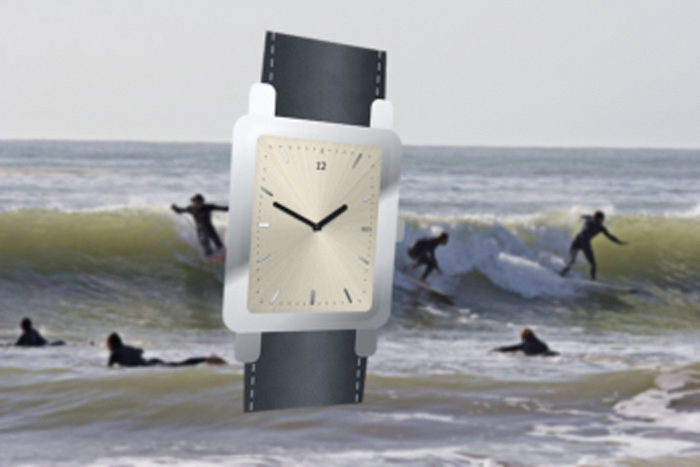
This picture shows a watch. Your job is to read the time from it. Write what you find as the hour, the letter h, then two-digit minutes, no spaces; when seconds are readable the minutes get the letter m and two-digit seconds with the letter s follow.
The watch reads 1h49
